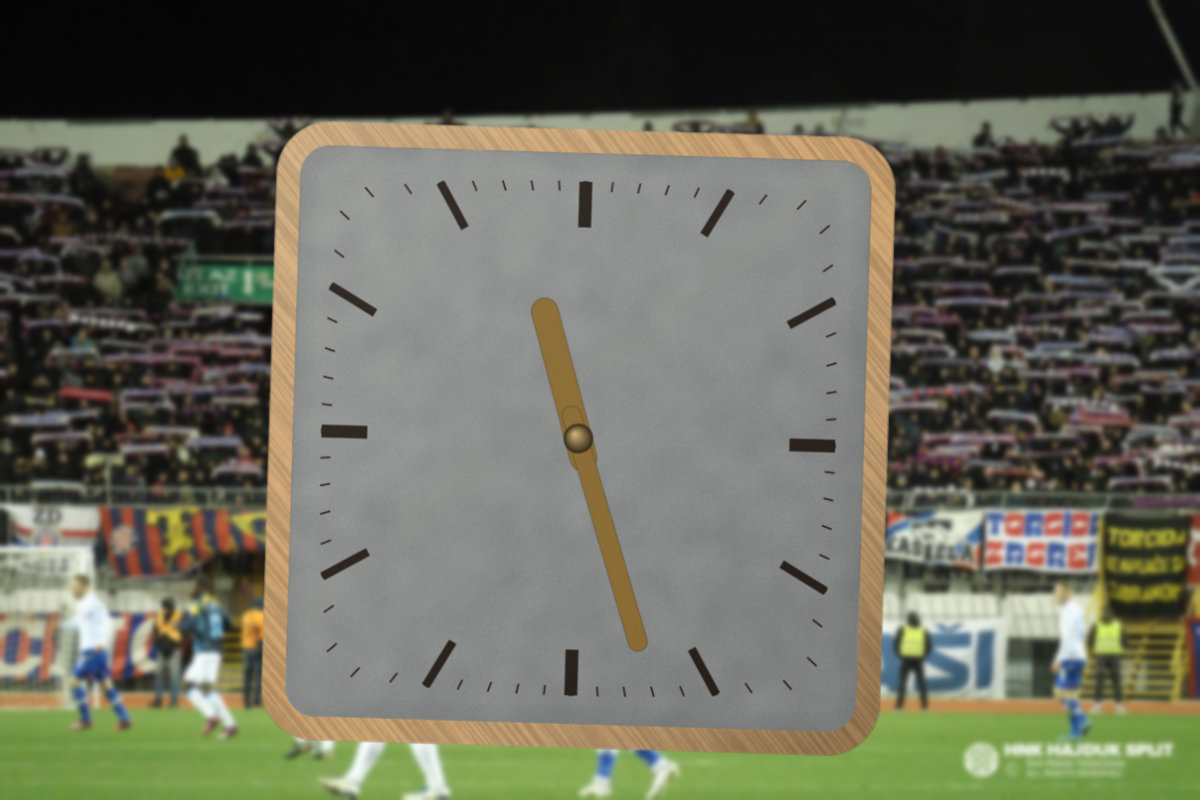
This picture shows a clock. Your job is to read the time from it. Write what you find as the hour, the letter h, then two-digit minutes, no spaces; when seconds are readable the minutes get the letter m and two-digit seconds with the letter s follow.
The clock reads 11h27
